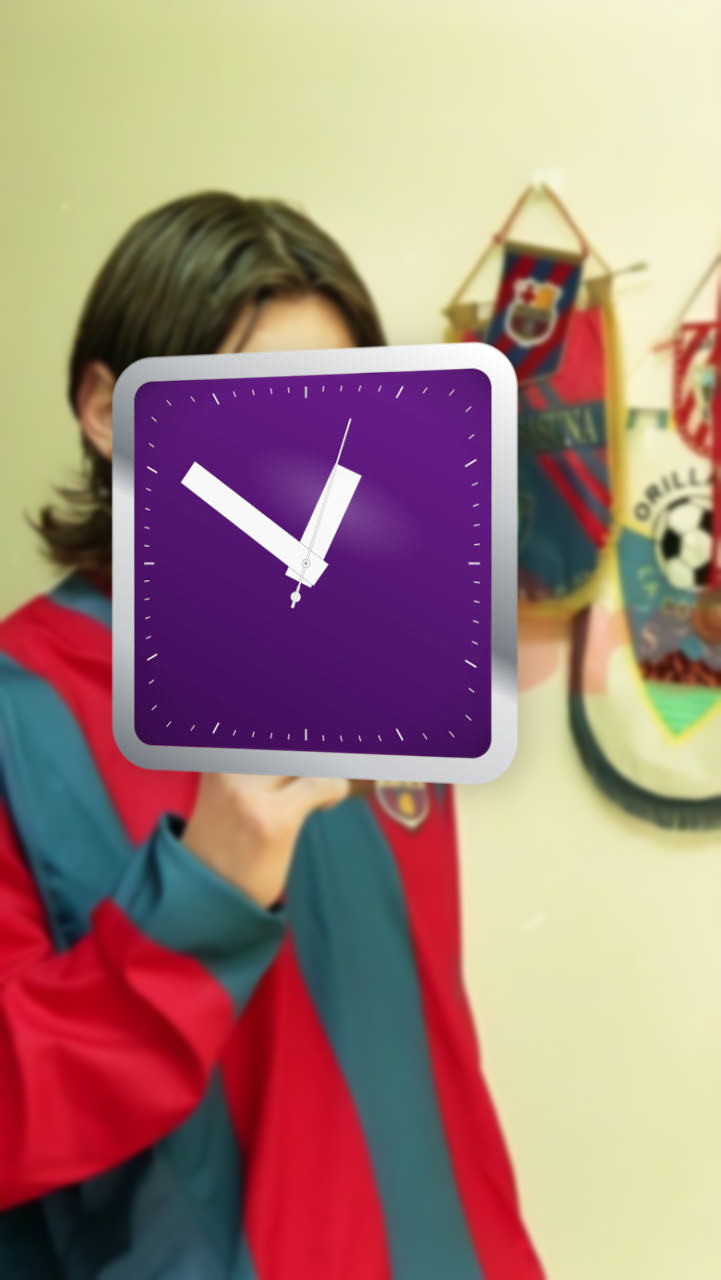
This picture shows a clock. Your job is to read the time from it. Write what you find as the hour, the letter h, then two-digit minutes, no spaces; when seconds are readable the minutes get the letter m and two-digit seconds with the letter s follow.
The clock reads 12h51m03s
